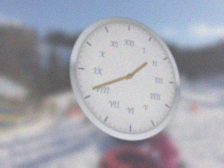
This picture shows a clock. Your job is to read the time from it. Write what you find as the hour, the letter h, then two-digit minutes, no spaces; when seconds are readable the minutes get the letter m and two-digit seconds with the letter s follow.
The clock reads 1h41
